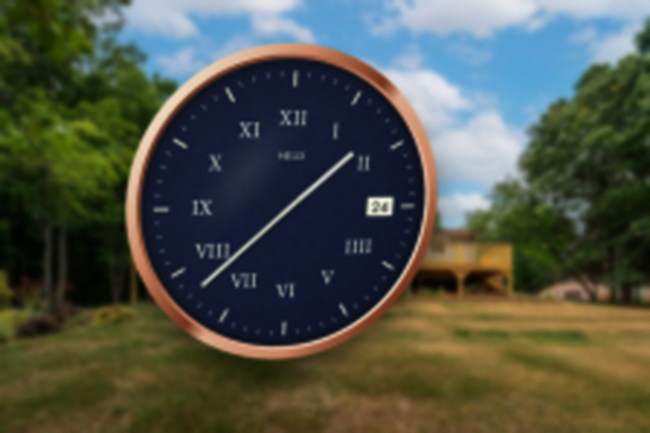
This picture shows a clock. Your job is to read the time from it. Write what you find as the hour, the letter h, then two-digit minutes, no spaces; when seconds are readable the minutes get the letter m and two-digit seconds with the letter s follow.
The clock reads 1h38
